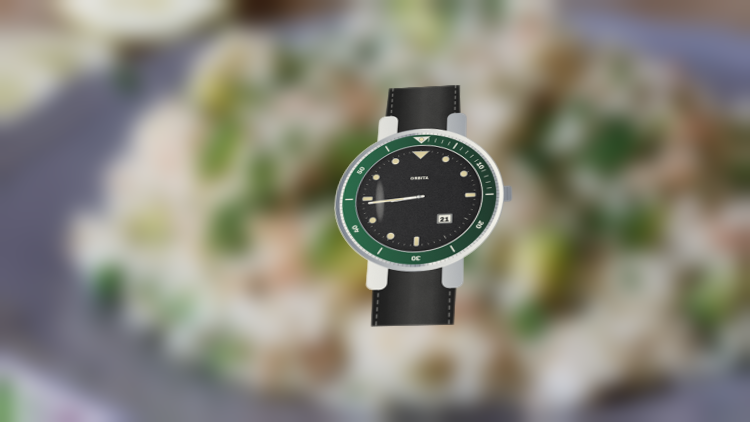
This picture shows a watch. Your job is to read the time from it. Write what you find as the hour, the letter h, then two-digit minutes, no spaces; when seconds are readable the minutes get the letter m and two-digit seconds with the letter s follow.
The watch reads 8h44
